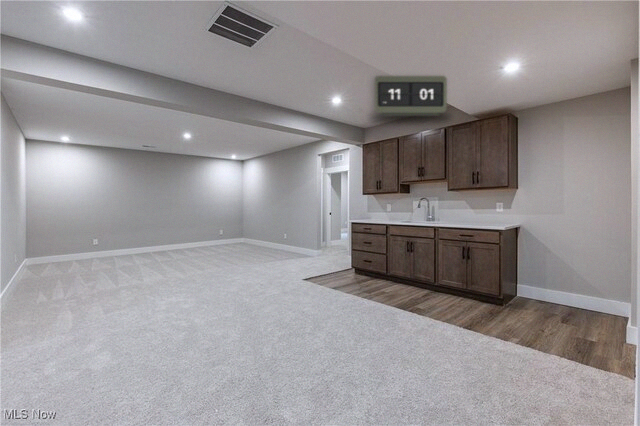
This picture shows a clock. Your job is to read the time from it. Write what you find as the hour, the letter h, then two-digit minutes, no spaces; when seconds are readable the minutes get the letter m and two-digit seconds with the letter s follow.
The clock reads 11h01
